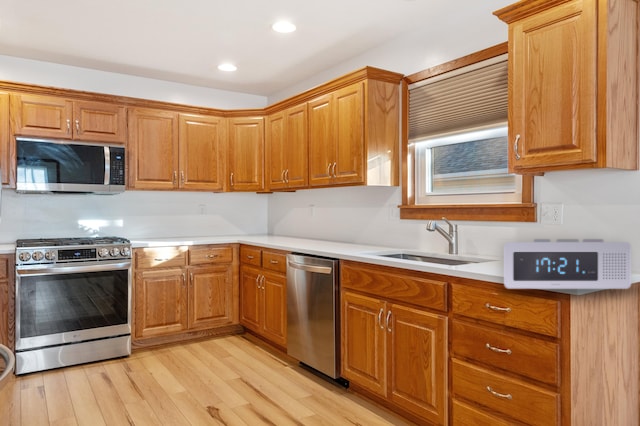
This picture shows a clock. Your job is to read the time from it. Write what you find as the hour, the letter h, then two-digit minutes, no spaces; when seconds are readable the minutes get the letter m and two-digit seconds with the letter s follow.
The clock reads 17h21
